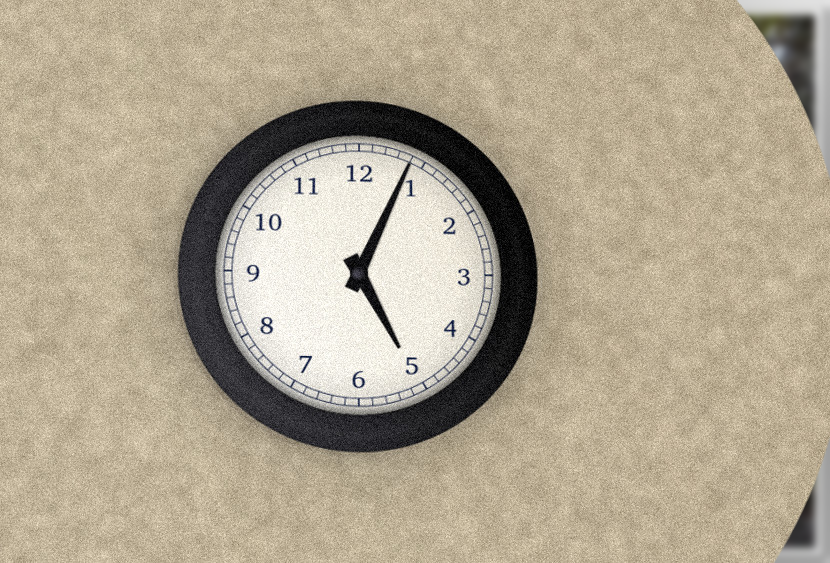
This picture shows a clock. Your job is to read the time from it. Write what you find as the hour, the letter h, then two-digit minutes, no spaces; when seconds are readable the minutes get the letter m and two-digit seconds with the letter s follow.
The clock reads 5h04
